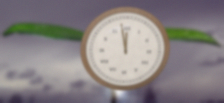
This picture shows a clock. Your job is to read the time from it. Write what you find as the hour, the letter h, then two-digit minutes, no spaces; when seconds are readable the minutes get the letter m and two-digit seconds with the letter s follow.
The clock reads 11h58
